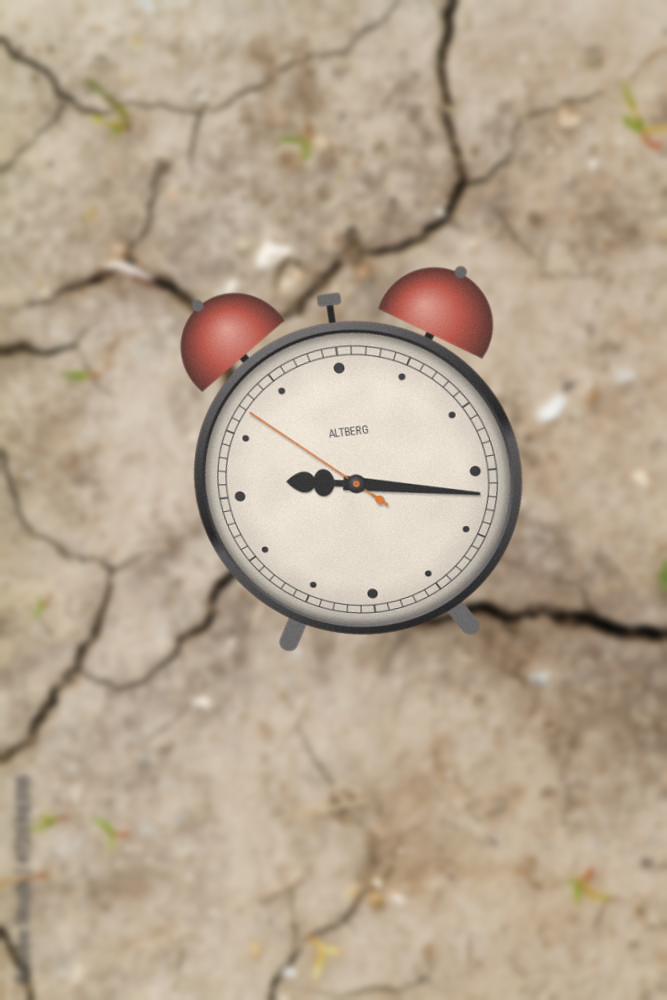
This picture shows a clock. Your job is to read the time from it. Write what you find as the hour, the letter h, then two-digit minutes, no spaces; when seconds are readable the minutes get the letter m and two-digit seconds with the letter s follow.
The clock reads 9h16m52s
